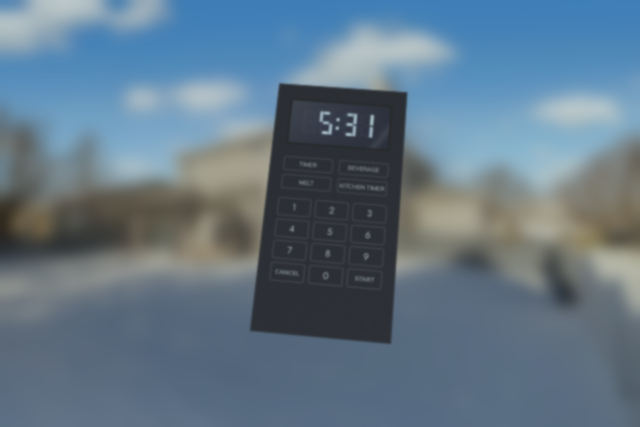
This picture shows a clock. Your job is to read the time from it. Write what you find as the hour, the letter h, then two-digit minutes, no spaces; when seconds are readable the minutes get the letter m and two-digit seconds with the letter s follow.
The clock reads 5h31
